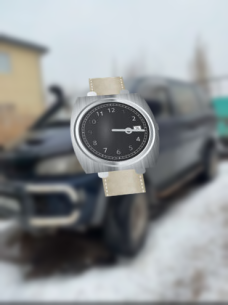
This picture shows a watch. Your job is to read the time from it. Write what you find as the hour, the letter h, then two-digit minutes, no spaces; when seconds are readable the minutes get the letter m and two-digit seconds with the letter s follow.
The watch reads 3h16
